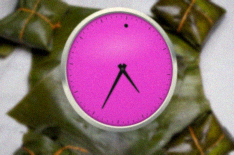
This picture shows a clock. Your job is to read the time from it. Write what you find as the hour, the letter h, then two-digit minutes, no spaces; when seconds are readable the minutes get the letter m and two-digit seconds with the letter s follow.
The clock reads 4h34
